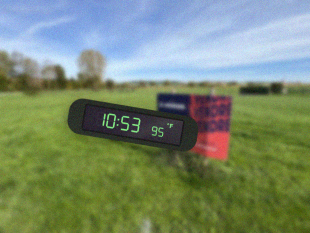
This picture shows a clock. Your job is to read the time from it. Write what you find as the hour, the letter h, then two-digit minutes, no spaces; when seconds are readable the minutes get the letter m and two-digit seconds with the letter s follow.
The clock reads 10h53
